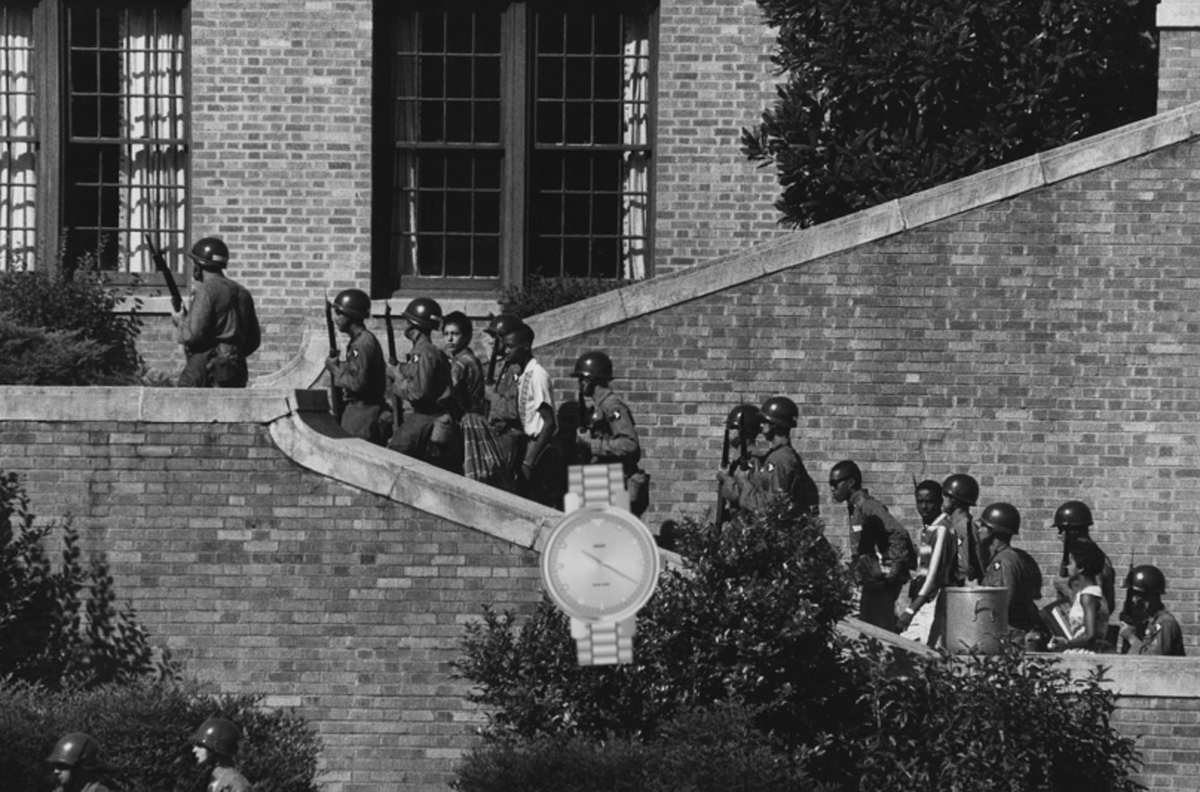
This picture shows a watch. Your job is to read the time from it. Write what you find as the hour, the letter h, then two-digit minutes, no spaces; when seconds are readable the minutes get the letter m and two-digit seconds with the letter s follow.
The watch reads 10h20
